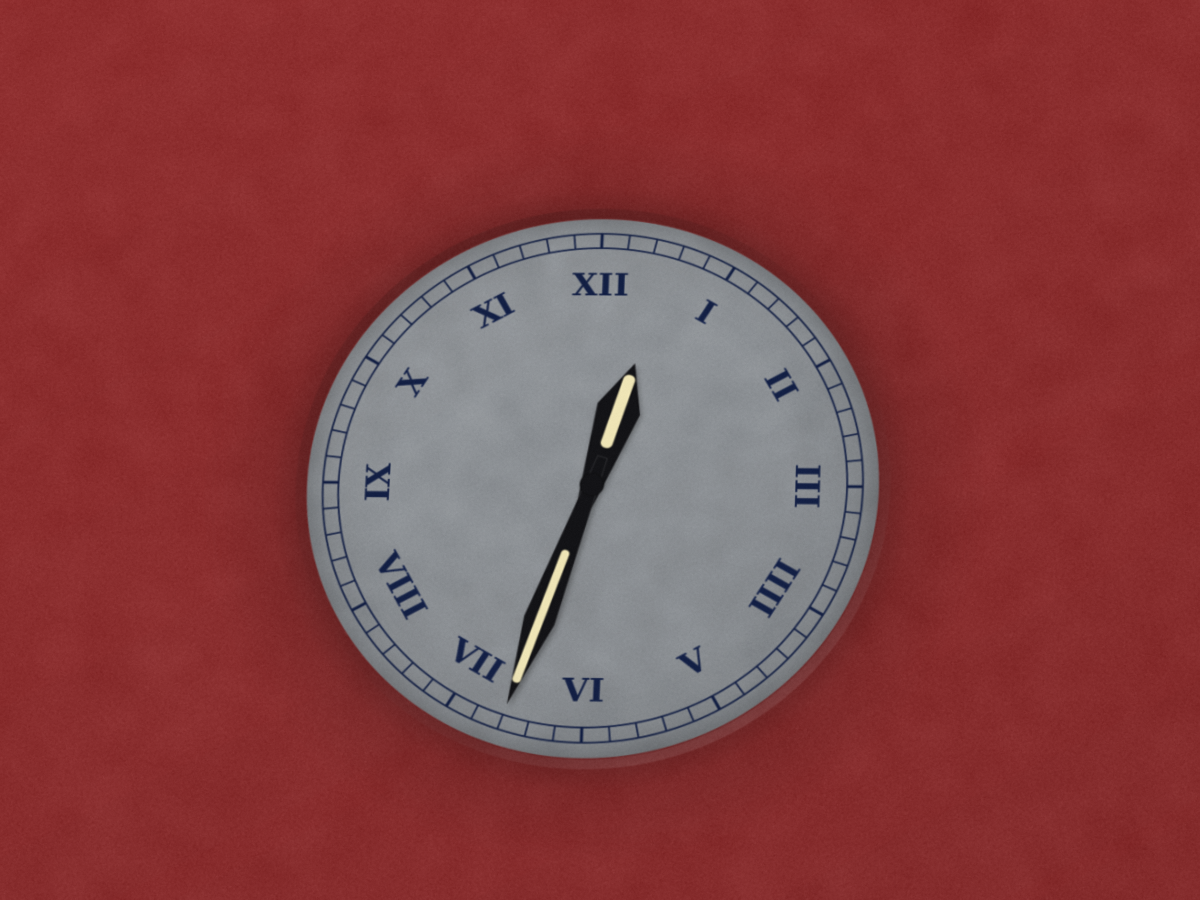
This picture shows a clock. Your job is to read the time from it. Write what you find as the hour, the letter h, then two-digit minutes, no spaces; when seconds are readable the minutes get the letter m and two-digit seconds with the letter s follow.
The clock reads 12h33
